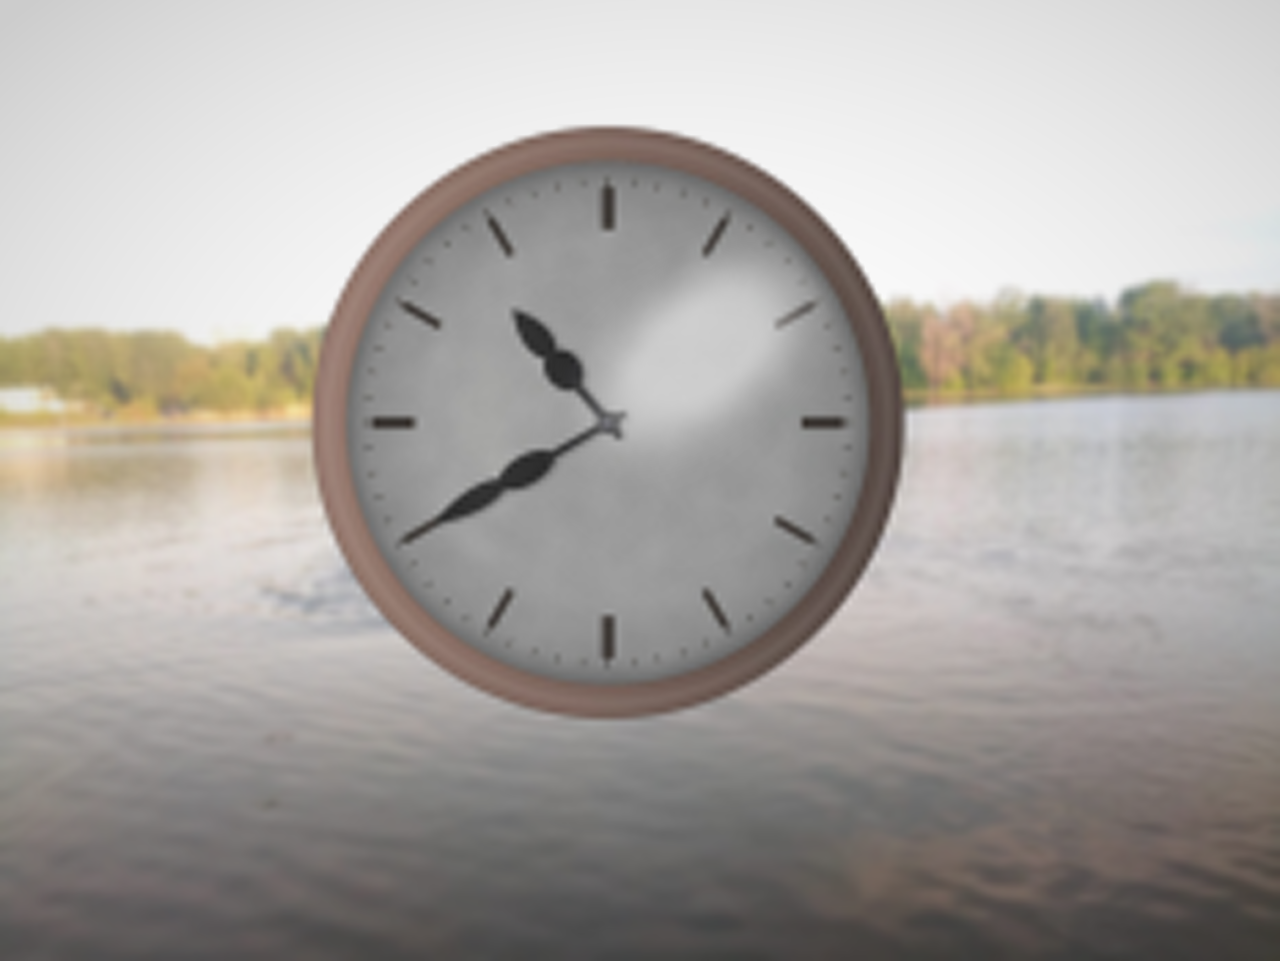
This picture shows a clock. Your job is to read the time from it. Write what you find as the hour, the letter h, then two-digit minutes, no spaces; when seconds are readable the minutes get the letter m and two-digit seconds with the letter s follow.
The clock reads 10h40
